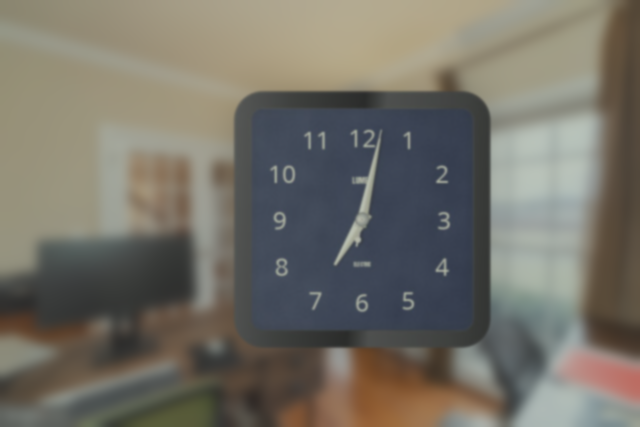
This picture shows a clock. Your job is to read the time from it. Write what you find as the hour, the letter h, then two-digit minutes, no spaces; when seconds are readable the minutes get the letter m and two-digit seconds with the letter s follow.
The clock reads 7h02m02s
